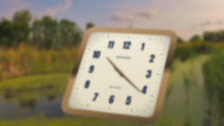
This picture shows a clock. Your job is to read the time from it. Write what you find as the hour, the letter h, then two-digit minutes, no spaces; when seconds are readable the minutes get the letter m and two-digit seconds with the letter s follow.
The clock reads 10h21
